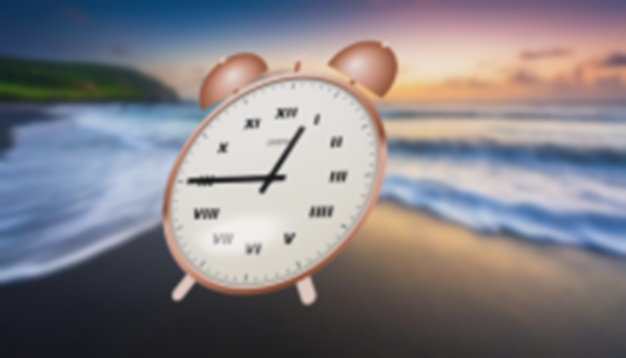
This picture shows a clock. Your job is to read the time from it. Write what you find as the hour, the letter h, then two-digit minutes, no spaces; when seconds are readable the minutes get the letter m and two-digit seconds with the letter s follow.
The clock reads 12h45
